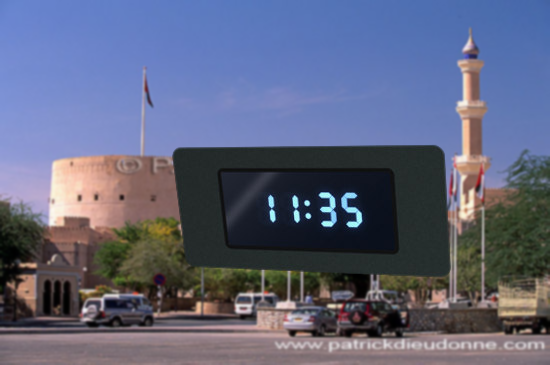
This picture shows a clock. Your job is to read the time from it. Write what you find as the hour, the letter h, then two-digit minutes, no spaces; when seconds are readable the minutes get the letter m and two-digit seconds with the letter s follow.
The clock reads 11h35
